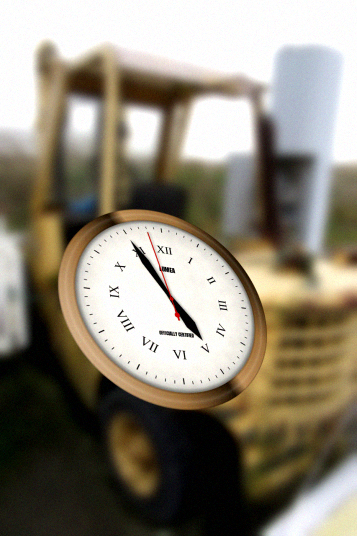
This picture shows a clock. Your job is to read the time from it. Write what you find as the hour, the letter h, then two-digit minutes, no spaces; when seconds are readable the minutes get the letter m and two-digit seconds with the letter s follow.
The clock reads 4h54m58s
